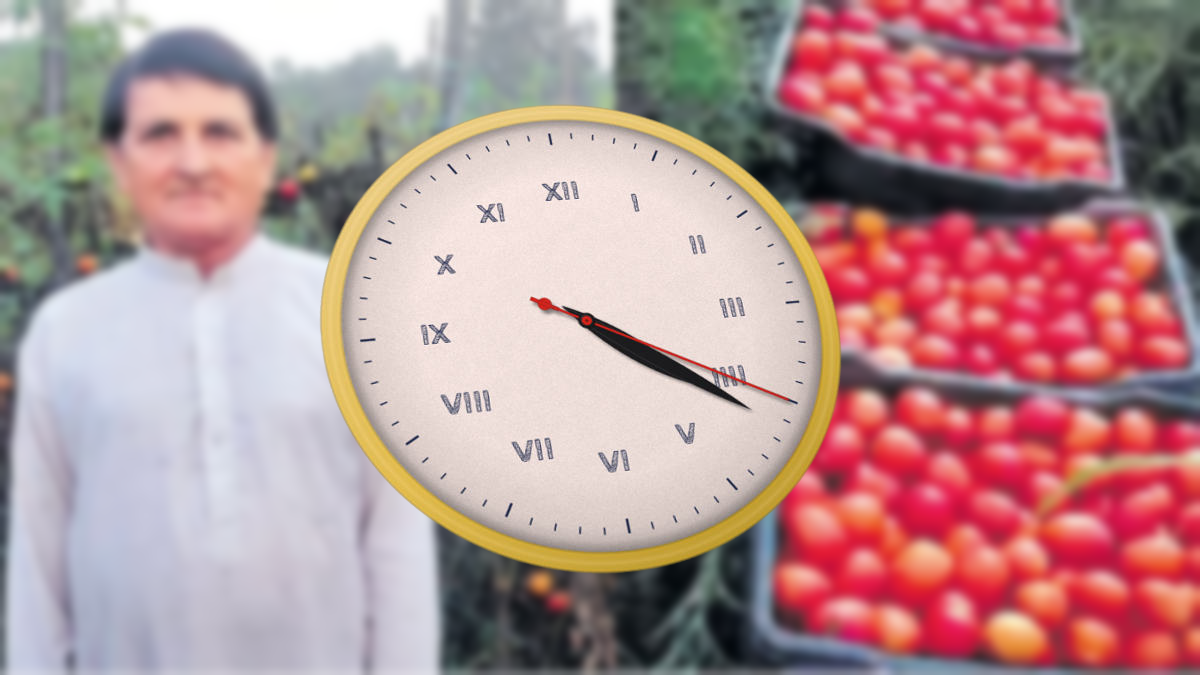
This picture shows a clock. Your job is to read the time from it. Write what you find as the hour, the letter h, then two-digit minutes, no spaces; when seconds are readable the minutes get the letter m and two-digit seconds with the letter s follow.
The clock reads 4h21m20s
